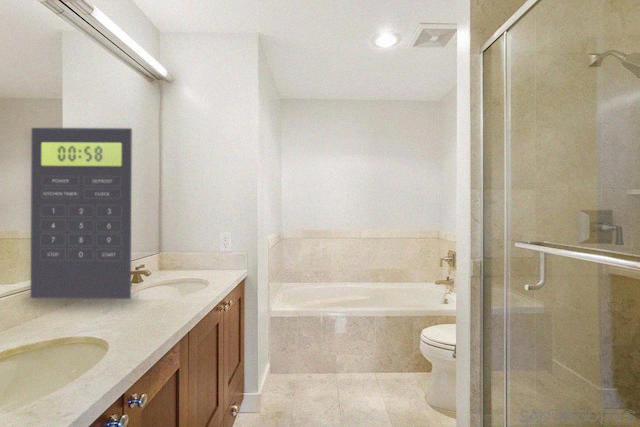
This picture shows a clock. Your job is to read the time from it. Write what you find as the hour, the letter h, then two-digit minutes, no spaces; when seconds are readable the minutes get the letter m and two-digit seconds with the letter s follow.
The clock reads 0h58
